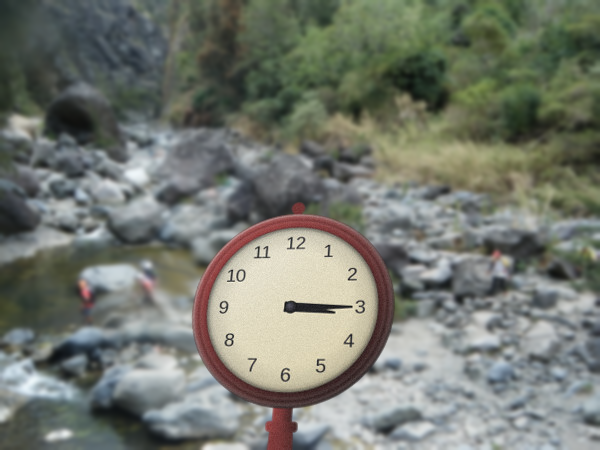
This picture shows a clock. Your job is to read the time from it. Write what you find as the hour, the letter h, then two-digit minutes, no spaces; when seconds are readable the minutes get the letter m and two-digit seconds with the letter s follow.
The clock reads 3h15
